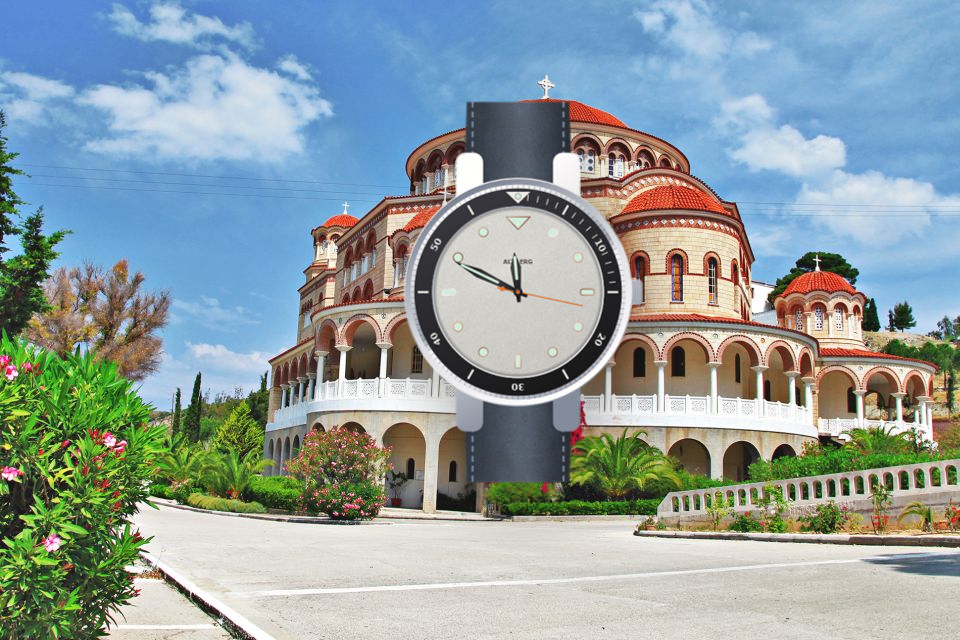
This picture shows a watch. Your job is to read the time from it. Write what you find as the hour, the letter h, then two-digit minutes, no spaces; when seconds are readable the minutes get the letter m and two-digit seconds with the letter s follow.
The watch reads 11h49m17s
